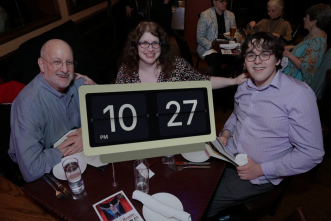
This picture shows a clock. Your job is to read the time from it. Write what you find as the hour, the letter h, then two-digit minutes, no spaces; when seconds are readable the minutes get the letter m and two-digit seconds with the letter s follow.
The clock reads 10h27
